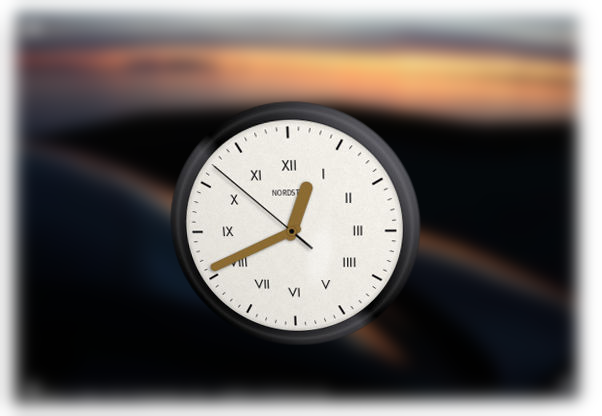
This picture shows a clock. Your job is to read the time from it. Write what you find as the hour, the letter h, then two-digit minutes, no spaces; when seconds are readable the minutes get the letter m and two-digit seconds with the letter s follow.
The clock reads 12h40m52s
